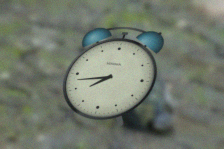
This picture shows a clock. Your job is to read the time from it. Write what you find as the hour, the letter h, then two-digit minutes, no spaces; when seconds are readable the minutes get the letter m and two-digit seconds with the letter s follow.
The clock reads 7h43
